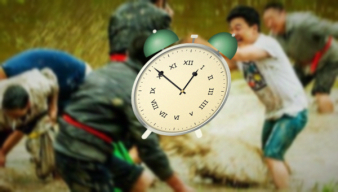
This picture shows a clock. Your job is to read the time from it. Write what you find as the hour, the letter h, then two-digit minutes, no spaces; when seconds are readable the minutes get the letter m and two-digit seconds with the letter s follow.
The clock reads 12h51
